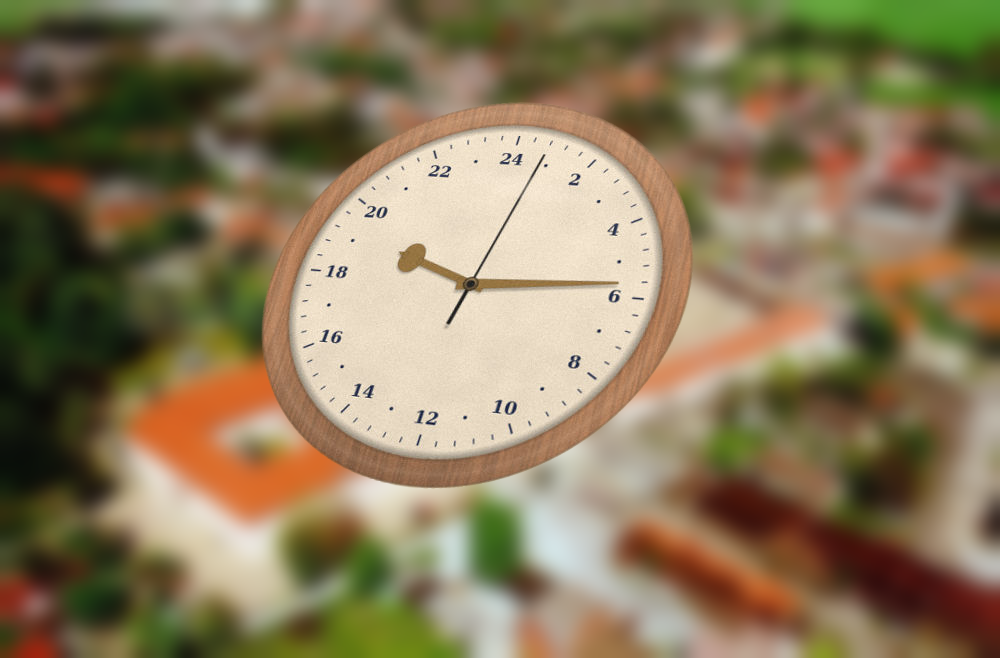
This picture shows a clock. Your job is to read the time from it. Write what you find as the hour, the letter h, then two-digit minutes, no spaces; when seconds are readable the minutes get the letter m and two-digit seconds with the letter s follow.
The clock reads 19h14m02s
